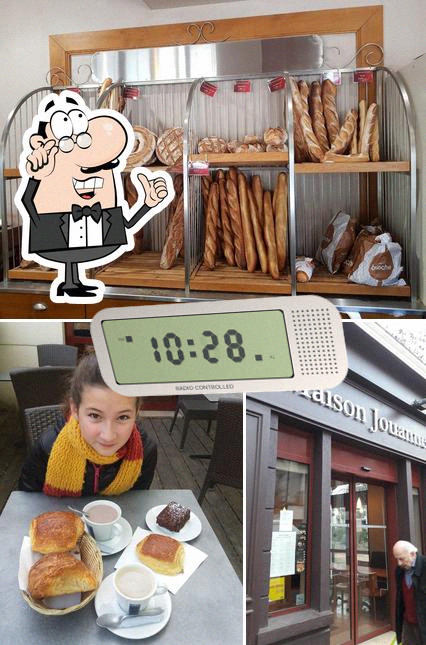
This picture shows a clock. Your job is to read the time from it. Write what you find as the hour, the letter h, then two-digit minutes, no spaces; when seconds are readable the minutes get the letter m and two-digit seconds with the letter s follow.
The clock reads 10h28
